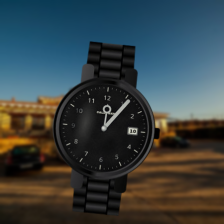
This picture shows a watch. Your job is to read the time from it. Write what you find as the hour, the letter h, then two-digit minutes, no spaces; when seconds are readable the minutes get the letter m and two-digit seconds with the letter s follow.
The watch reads 12h06
